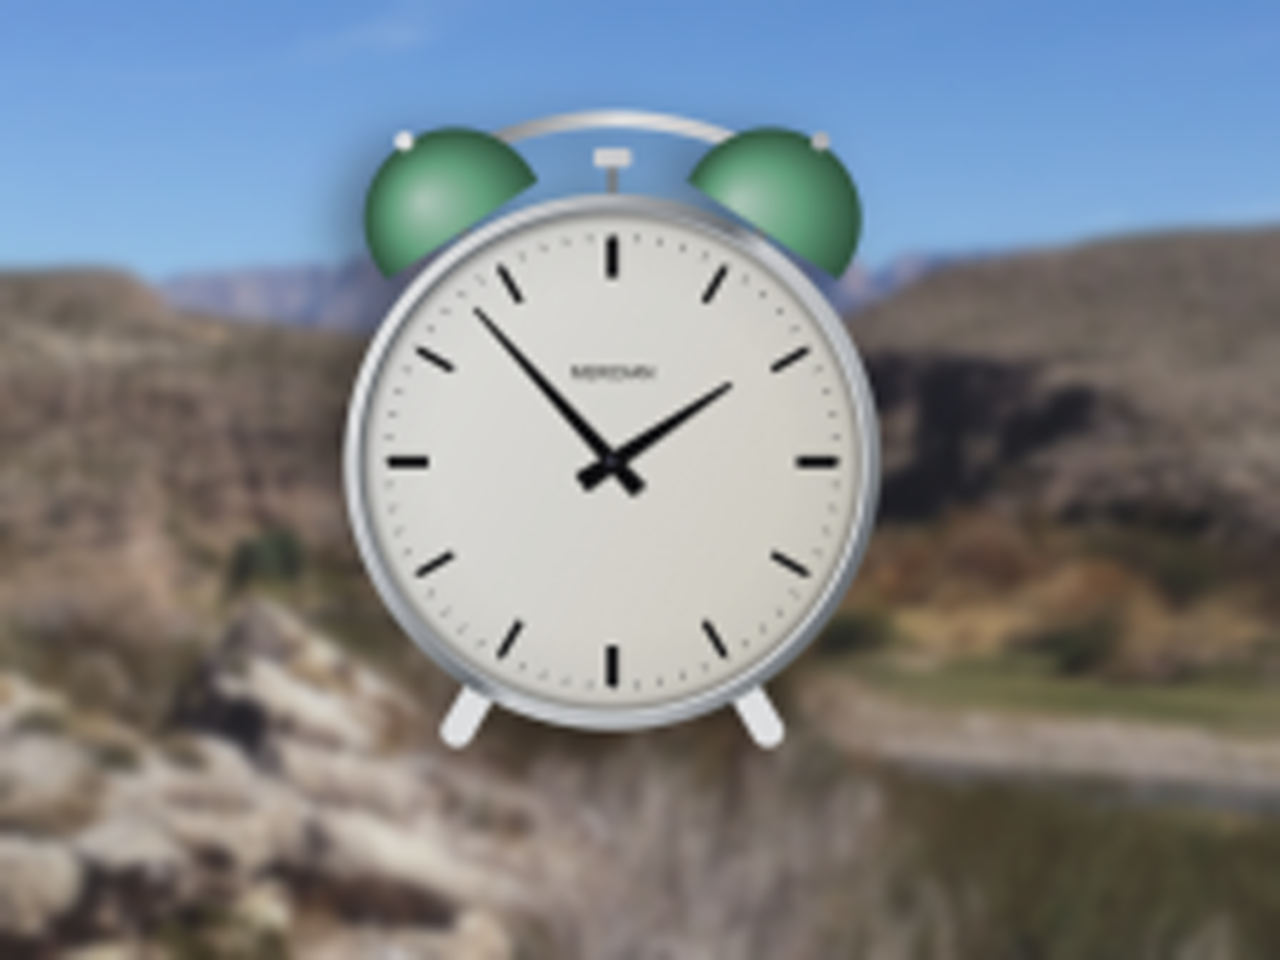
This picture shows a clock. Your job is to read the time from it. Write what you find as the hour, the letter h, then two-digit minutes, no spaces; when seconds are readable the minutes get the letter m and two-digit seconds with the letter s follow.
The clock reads 1h53
